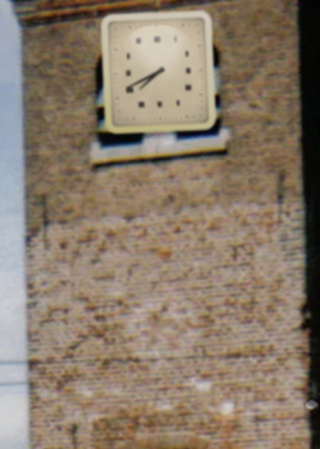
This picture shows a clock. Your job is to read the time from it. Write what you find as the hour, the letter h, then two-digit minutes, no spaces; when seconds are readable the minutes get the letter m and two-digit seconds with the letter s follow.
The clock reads 7h41
